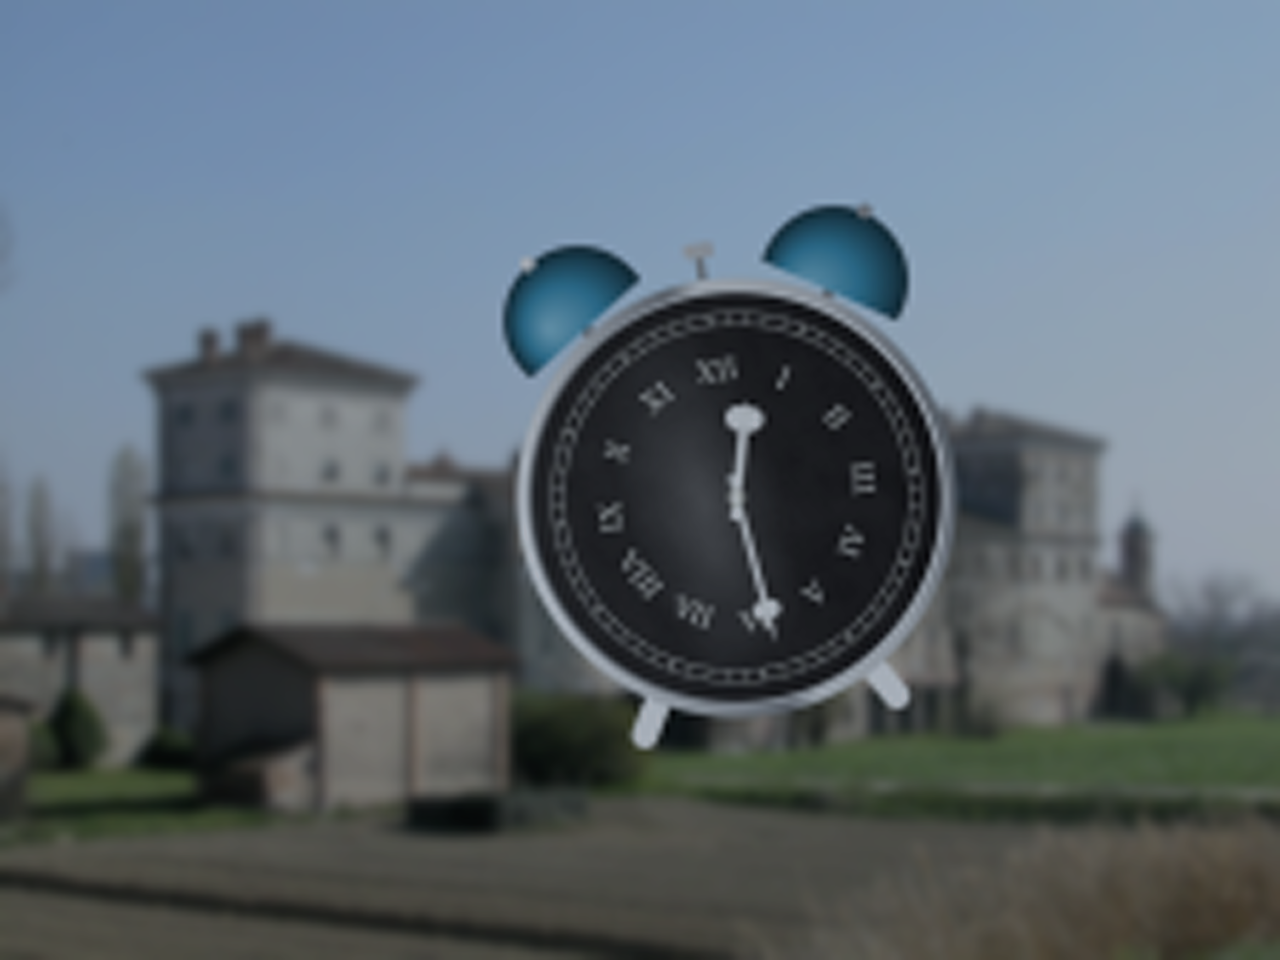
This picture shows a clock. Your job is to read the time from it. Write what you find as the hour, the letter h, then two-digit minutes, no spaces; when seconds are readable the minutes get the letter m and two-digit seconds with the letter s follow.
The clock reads 12h29
